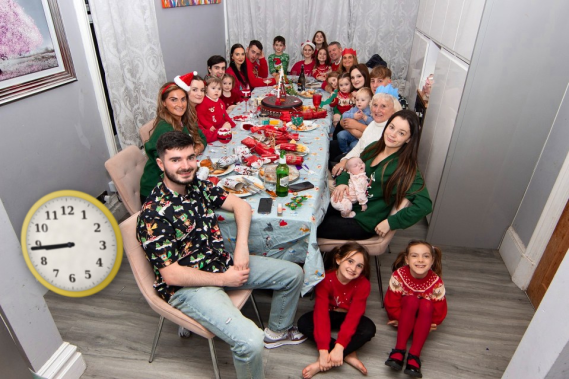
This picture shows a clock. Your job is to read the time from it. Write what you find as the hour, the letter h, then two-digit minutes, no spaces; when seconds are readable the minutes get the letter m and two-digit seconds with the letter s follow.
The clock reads 8h44
